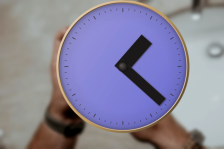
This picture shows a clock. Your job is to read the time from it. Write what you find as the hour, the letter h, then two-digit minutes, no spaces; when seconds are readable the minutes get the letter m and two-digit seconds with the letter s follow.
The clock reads 1h22
